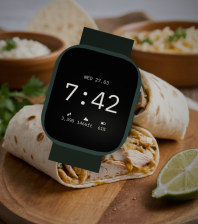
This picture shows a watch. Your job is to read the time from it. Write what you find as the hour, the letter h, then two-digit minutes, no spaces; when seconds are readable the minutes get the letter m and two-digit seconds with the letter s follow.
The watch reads 7h42
